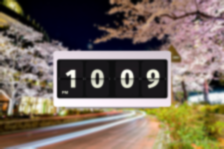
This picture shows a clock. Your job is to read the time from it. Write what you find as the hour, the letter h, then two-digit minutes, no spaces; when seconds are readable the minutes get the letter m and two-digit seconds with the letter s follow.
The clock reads 10h09
